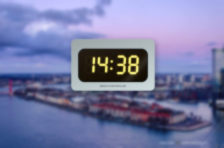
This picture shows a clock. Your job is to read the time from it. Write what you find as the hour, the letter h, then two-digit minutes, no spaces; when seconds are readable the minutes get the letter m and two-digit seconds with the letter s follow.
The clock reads 14h38
